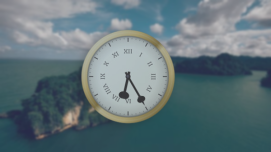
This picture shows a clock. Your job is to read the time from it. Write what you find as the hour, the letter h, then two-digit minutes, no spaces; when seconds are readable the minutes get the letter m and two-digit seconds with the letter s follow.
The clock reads 6h25
